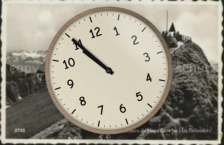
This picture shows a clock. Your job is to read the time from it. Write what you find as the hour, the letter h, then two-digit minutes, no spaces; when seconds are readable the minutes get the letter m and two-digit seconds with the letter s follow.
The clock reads 10h55
